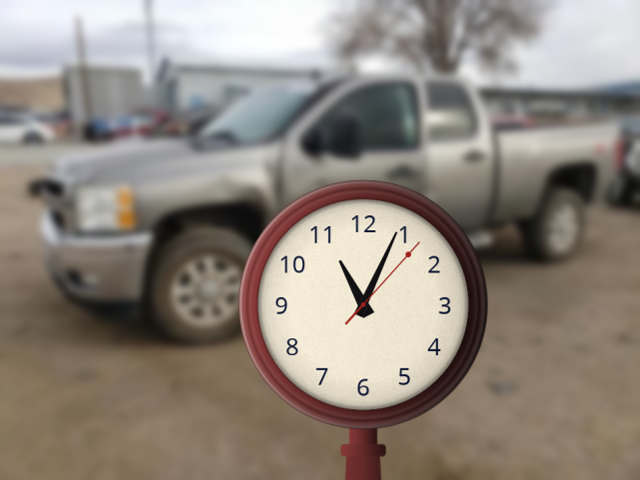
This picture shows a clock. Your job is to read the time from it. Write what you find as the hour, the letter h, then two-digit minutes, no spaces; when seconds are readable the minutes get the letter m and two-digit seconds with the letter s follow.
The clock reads 11h04m07s
